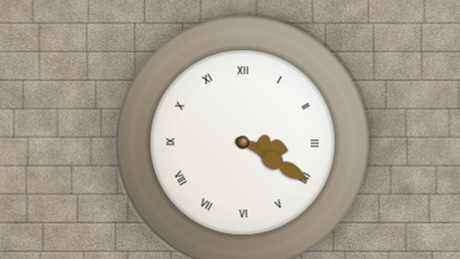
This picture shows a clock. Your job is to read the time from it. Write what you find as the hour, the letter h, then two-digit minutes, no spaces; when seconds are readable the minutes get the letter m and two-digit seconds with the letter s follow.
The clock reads 3h20
